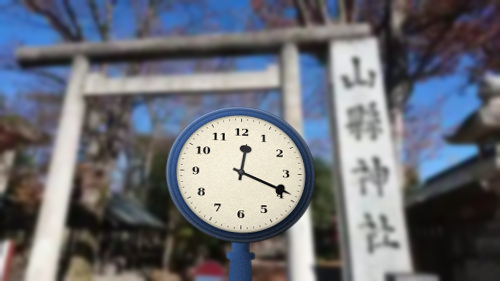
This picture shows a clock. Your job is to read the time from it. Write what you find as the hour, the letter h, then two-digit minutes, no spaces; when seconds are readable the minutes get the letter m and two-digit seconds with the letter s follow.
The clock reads 12h19
